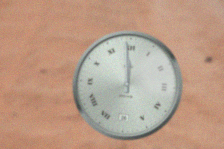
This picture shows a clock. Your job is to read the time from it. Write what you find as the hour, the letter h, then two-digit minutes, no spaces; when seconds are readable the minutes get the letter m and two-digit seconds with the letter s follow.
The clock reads 11h59
